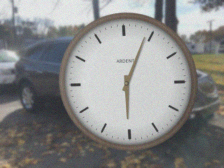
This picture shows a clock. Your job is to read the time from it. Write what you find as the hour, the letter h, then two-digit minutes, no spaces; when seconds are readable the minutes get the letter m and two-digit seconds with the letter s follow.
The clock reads 6h04
